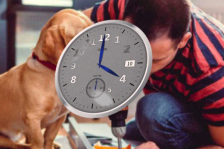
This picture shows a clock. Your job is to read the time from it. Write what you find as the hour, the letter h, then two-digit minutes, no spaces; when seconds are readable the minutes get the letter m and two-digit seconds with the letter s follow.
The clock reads 4h00
